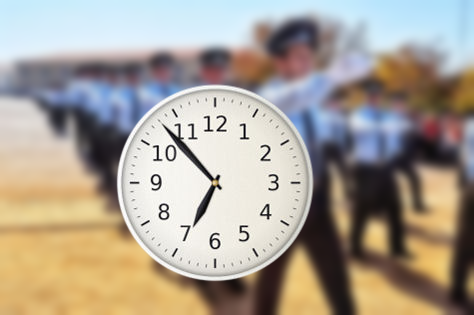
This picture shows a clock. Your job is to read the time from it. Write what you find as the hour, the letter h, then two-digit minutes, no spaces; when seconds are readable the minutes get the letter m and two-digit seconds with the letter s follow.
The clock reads 6h53
